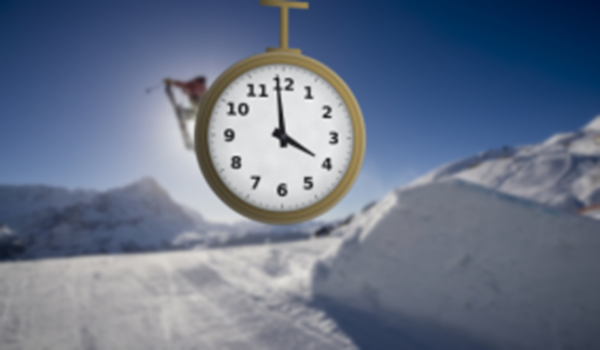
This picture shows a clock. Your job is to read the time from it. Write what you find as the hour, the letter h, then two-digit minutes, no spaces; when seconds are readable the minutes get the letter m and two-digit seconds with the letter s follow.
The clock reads 3h59
